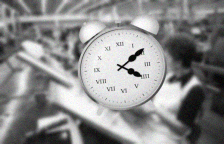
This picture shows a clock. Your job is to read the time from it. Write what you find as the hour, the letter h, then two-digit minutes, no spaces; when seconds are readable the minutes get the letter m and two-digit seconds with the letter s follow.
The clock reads 4h09
